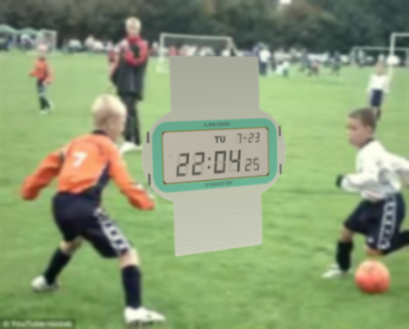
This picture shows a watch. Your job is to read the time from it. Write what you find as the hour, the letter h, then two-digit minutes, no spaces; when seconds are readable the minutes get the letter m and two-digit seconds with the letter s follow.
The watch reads 22h04m25s
